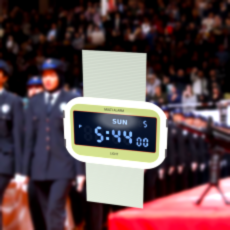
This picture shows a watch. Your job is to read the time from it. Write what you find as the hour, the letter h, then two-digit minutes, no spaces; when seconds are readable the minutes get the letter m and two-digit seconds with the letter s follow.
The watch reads 5h44m00s
